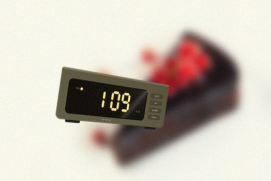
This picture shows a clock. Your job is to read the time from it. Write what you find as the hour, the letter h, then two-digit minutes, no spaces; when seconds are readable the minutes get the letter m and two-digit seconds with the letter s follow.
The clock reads 1h09
